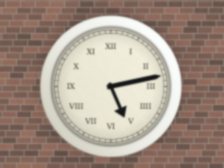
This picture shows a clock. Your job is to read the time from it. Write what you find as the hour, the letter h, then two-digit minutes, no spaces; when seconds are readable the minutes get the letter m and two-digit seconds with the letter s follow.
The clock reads 5h13
